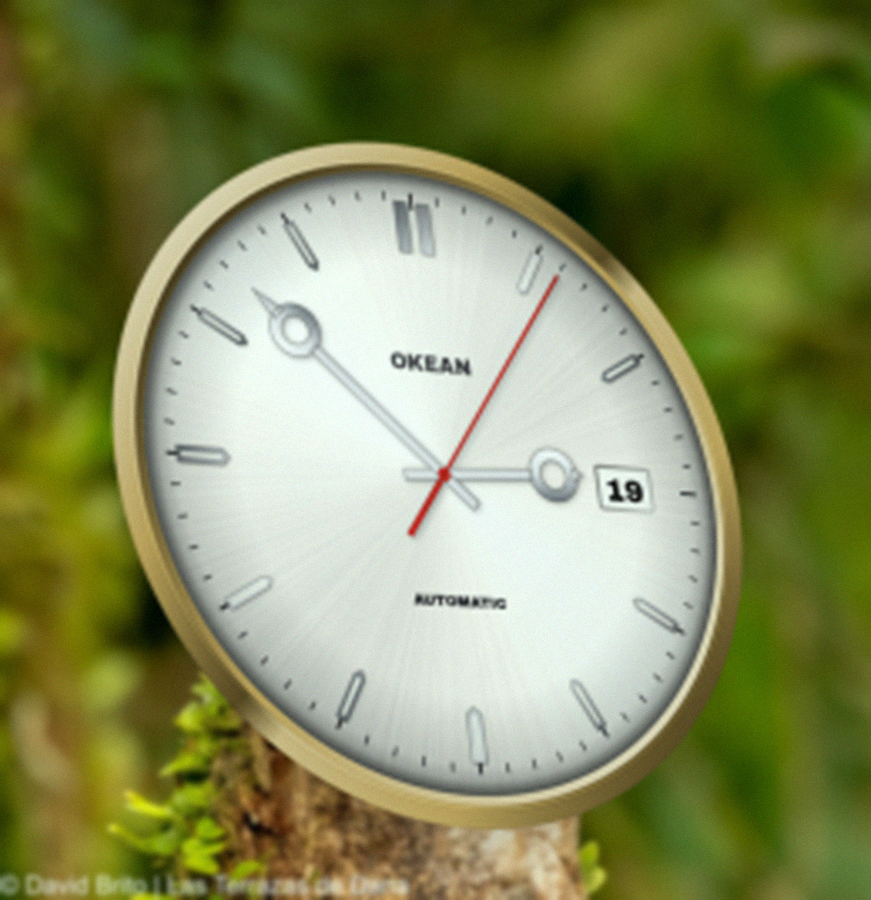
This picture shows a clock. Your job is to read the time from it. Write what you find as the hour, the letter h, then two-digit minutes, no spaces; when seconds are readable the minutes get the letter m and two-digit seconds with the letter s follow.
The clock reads 2h52m06s
